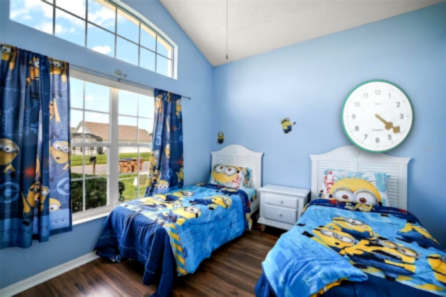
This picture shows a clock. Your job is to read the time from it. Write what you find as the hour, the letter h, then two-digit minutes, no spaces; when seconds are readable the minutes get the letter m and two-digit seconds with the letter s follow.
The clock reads 4h21
